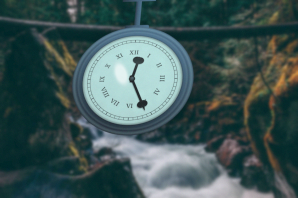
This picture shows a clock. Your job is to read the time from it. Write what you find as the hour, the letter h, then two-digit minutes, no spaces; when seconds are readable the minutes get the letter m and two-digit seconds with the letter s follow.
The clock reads 12h26
